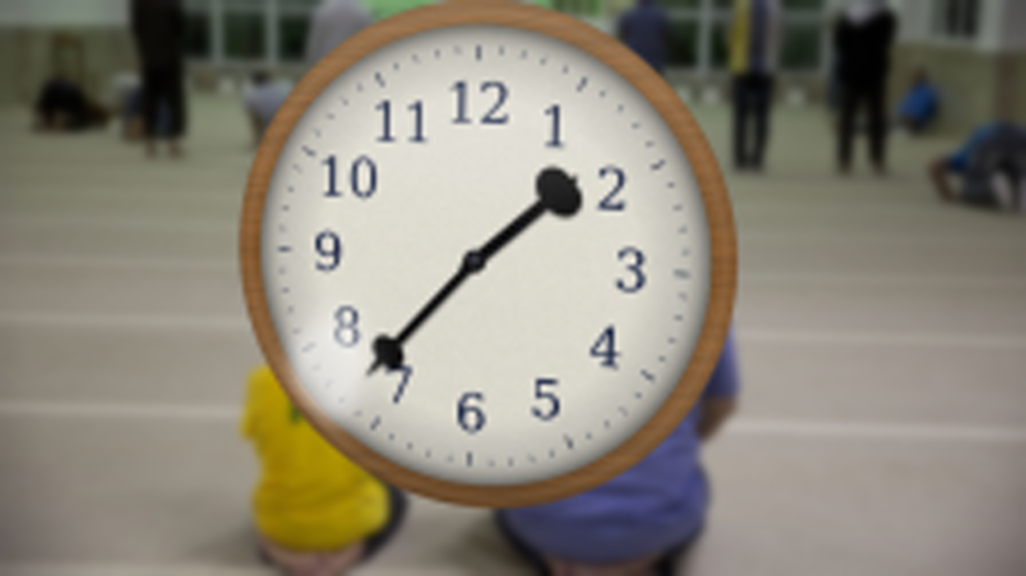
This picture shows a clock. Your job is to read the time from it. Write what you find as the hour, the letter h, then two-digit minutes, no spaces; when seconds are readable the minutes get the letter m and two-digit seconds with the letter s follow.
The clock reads 1h37
